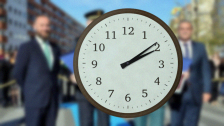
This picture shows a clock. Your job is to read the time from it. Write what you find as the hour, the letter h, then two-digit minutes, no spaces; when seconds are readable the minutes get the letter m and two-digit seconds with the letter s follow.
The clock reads 2h09
